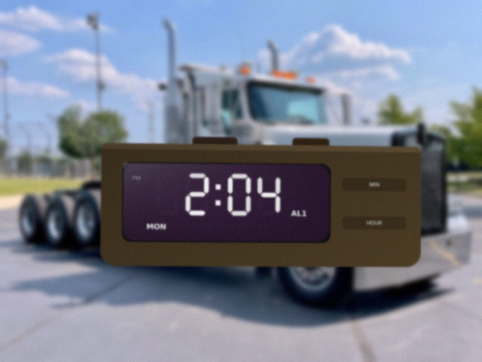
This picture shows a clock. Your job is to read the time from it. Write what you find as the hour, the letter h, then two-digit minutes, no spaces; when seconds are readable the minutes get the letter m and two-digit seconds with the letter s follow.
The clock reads 2h04
